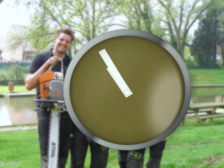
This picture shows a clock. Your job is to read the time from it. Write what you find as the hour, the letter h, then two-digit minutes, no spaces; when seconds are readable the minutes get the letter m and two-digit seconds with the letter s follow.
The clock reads 10h55
